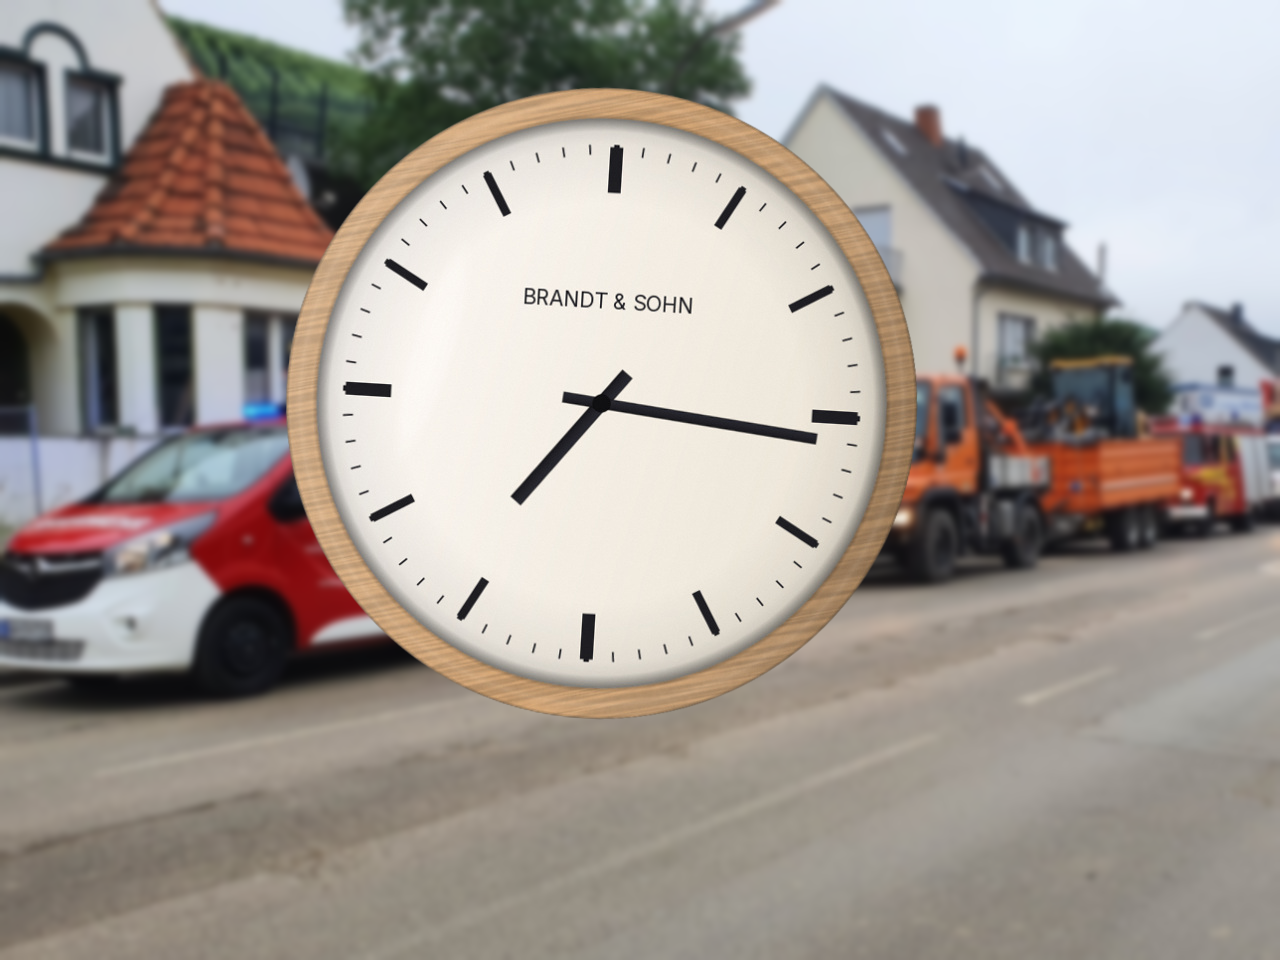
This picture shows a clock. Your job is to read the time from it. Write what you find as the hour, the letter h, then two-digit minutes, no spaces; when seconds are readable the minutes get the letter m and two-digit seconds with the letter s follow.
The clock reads 7h16
